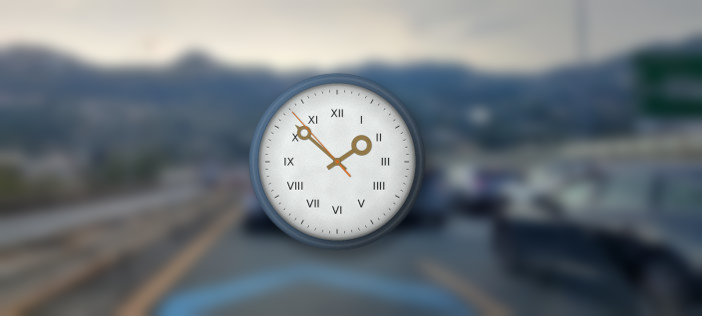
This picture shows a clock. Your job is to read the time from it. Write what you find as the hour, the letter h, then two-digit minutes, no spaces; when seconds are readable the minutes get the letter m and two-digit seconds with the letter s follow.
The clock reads 1h51m53s
